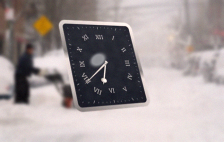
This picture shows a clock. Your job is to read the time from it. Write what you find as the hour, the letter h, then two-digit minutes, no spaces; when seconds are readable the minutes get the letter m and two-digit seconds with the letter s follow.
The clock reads 6h39
